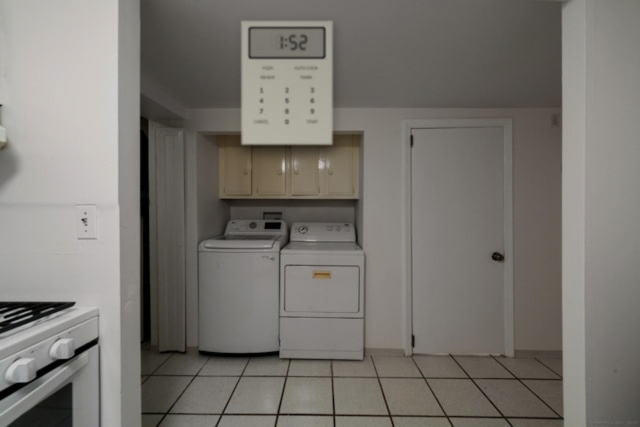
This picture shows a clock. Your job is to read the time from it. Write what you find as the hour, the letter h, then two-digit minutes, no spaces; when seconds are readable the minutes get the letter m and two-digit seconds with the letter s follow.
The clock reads 1h52
